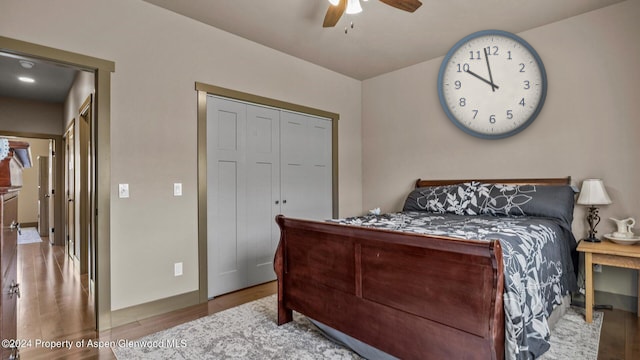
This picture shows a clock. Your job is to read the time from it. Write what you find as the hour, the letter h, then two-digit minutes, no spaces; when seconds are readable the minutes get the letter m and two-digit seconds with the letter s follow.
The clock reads 9h58
